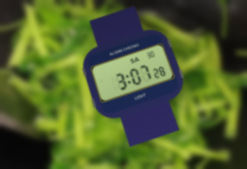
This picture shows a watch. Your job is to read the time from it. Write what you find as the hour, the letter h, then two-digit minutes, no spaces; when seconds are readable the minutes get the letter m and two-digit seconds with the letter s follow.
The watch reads 3h07m28s
